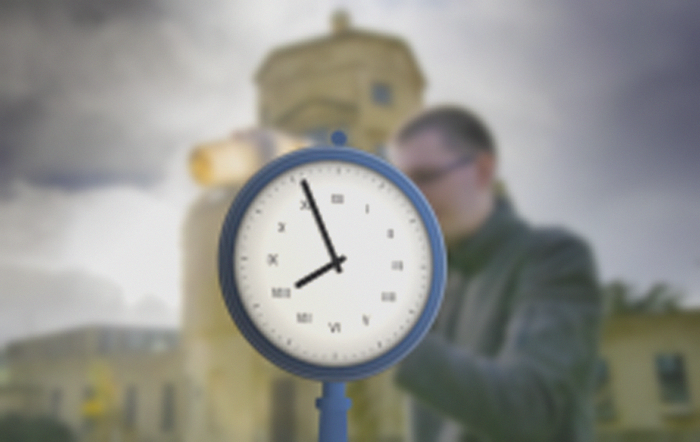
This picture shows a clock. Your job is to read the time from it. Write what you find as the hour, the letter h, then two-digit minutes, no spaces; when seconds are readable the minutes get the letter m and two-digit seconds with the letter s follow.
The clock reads 7h56
